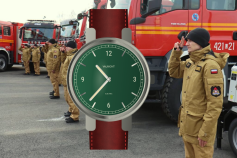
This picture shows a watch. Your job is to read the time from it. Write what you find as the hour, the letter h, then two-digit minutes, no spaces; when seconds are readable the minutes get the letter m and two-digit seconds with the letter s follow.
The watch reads 10h37
